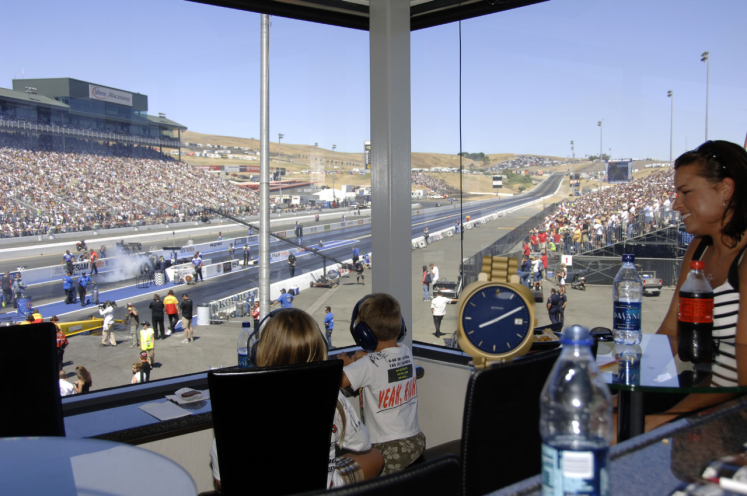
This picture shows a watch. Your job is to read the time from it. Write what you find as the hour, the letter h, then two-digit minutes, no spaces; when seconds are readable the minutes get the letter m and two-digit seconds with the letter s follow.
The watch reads 8h10
